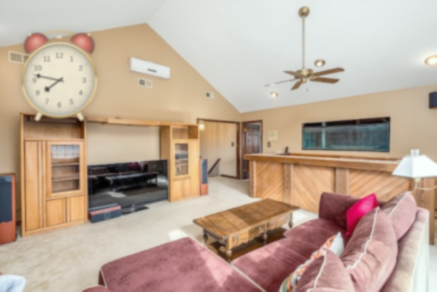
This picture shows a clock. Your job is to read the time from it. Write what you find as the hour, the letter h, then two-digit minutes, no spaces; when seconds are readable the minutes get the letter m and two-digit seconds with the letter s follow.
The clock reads 7h47
